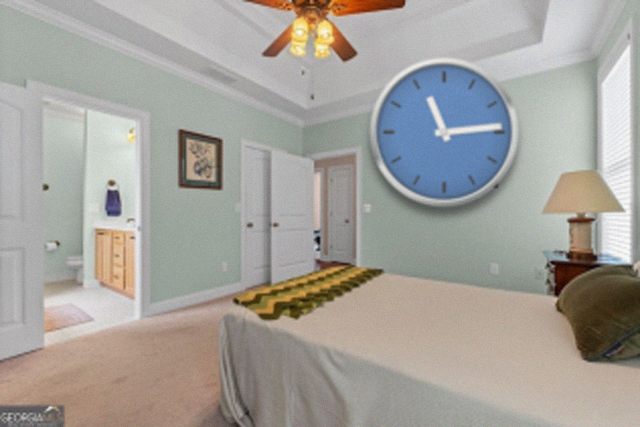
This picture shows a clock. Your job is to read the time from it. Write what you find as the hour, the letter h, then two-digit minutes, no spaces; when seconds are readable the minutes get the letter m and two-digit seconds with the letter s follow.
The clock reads 11h14
